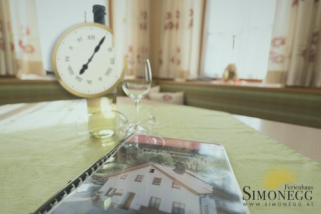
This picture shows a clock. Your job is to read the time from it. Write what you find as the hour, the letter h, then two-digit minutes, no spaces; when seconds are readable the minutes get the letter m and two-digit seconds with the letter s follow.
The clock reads 7h05
